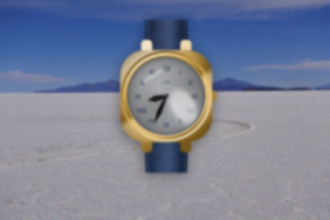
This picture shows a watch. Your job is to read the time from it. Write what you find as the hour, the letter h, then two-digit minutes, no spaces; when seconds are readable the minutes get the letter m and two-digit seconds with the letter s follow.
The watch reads 8h34
